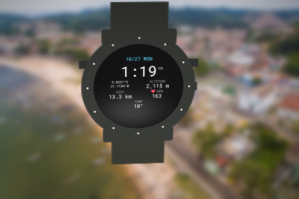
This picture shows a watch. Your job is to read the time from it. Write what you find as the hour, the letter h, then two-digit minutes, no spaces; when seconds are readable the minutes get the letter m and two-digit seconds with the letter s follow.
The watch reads 1h19
